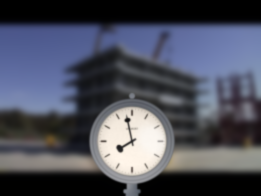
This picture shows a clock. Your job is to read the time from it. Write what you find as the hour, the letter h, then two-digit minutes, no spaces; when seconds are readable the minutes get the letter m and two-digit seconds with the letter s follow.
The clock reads 7h58
